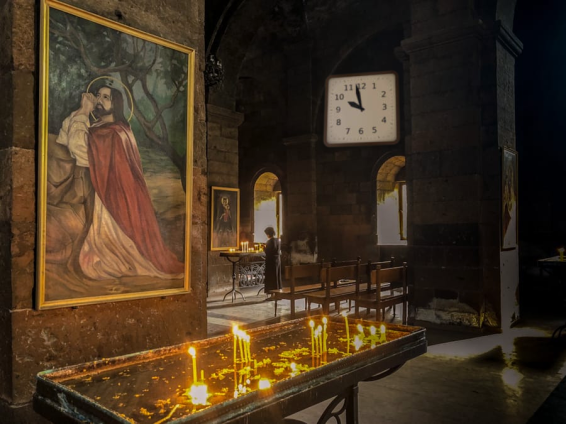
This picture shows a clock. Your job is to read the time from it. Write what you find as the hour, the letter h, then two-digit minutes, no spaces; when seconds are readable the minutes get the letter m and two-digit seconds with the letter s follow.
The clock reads 9h58
